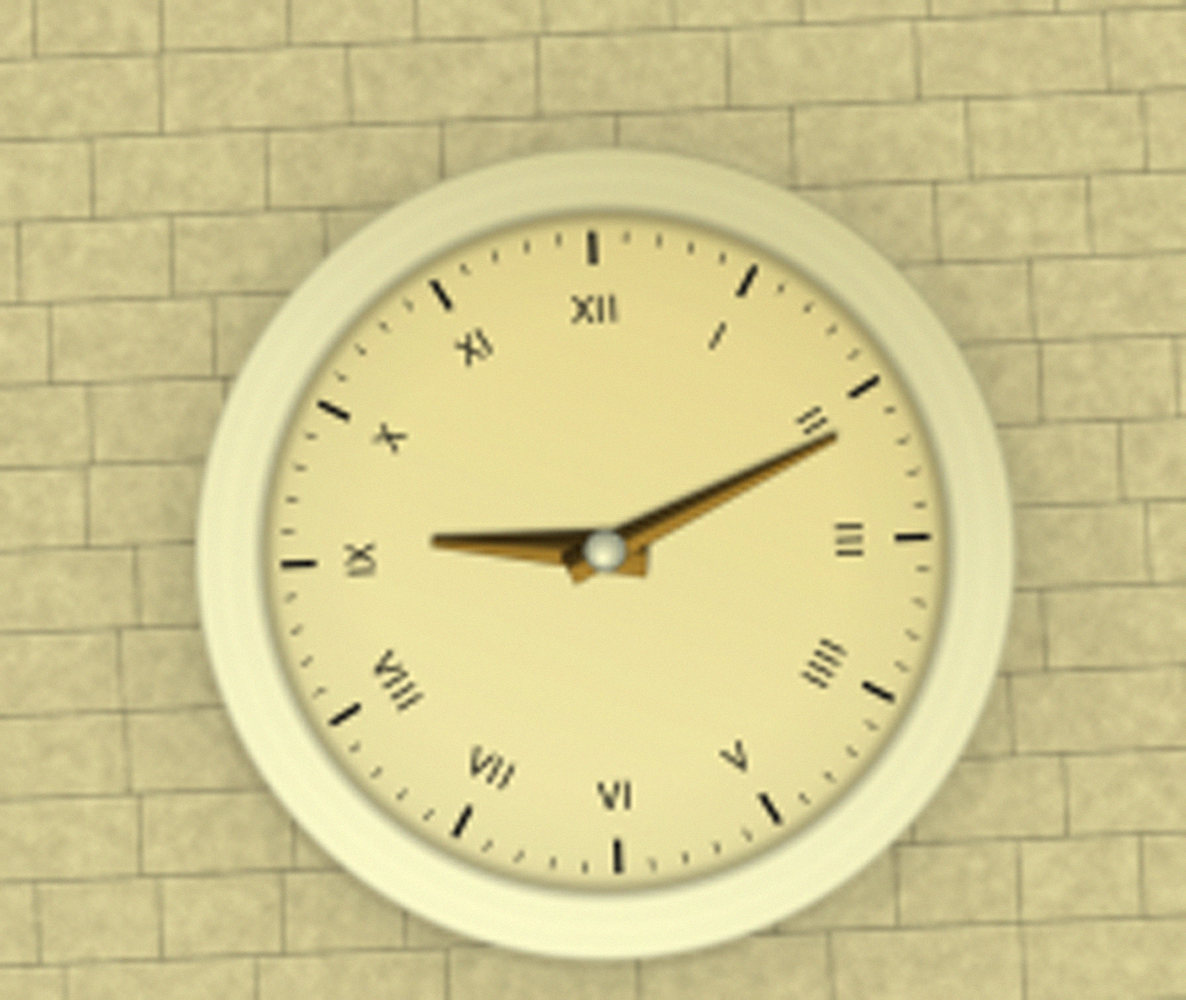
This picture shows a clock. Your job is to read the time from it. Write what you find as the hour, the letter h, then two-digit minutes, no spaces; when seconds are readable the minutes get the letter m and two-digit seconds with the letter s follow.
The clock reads 9h11
